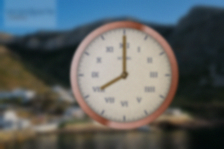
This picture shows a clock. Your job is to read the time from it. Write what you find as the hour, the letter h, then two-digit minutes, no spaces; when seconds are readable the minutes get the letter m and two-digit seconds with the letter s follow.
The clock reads 8h00
